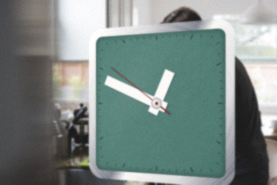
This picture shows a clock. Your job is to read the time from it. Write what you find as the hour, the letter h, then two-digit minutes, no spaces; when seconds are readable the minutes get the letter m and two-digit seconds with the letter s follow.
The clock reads 12h48m51s
